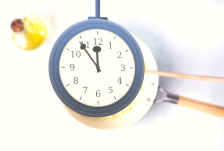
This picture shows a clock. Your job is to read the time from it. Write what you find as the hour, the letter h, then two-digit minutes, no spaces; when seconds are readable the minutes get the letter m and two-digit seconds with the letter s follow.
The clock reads 11h54
